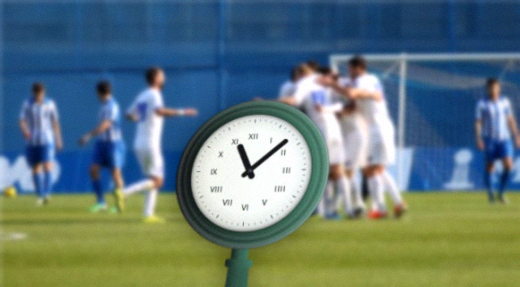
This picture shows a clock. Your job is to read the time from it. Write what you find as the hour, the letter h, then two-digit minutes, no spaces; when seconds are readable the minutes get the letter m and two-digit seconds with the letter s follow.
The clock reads 11h08
